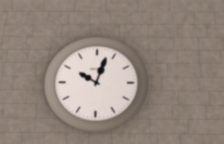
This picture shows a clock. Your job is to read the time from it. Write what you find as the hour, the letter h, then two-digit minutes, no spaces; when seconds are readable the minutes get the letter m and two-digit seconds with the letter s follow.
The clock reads 10h03
